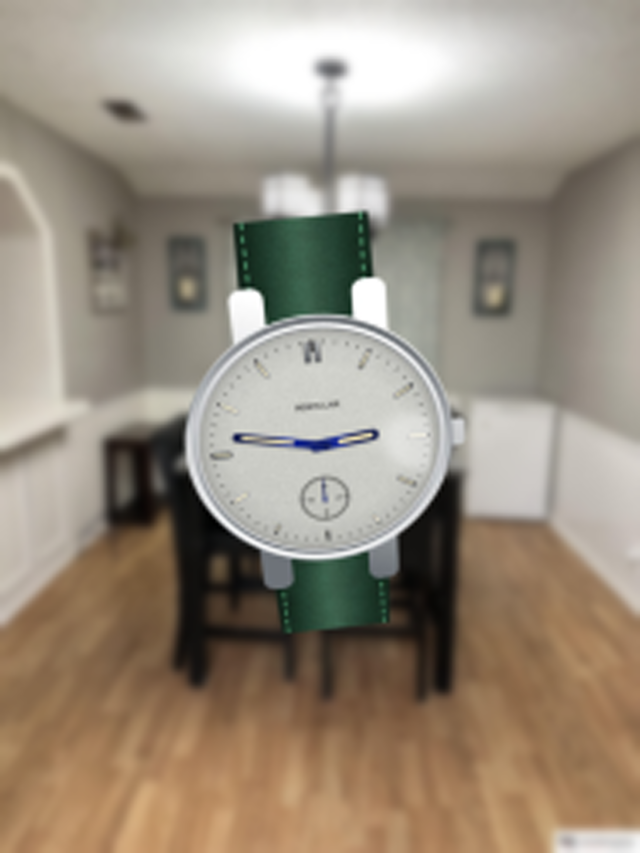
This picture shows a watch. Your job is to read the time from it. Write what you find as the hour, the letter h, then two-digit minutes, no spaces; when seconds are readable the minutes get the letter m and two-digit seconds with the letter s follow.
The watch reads 2h47
